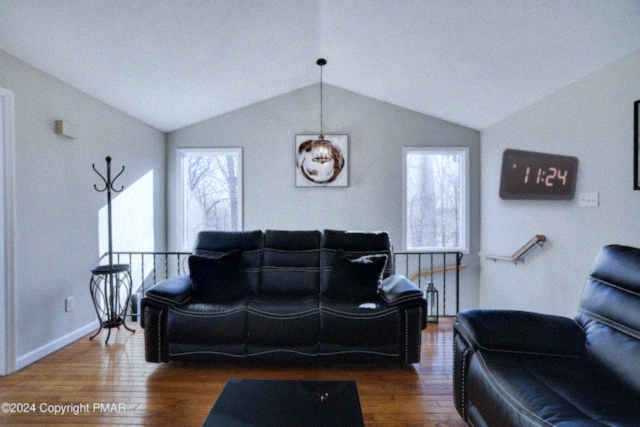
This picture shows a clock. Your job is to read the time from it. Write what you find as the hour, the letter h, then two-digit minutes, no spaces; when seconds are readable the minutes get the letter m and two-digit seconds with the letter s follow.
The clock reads 11h24
